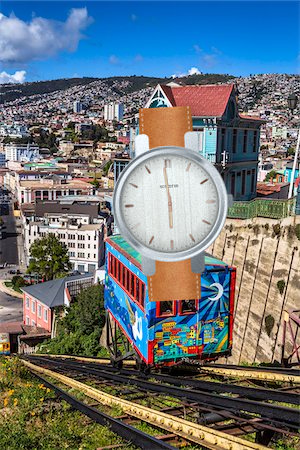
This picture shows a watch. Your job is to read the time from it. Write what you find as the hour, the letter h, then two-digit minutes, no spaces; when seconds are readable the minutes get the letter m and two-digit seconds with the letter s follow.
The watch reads 5h59
